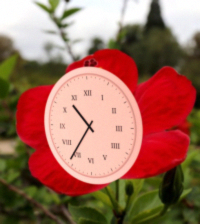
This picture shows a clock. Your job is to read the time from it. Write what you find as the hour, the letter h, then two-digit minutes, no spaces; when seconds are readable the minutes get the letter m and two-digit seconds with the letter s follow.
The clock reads 10h36
